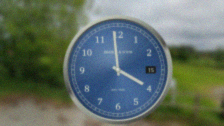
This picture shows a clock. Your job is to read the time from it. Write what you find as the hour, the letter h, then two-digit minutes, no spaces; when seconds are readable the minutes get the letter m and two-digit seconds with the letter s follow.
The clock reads 3h59
